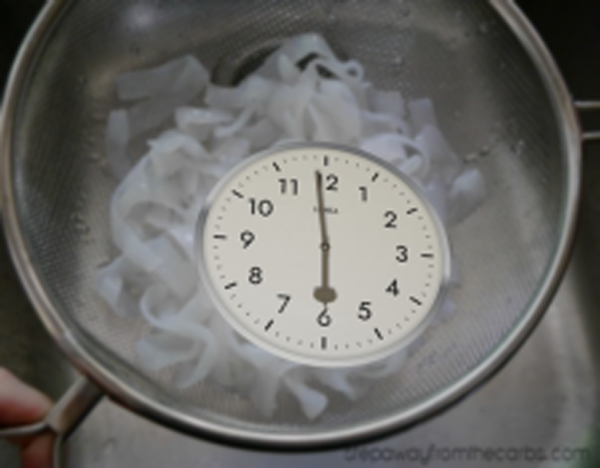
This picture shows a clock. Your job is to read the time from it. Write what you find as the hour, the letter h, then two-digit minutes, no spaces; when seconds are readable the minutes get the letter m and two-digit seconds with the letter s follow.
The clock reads 5h59
